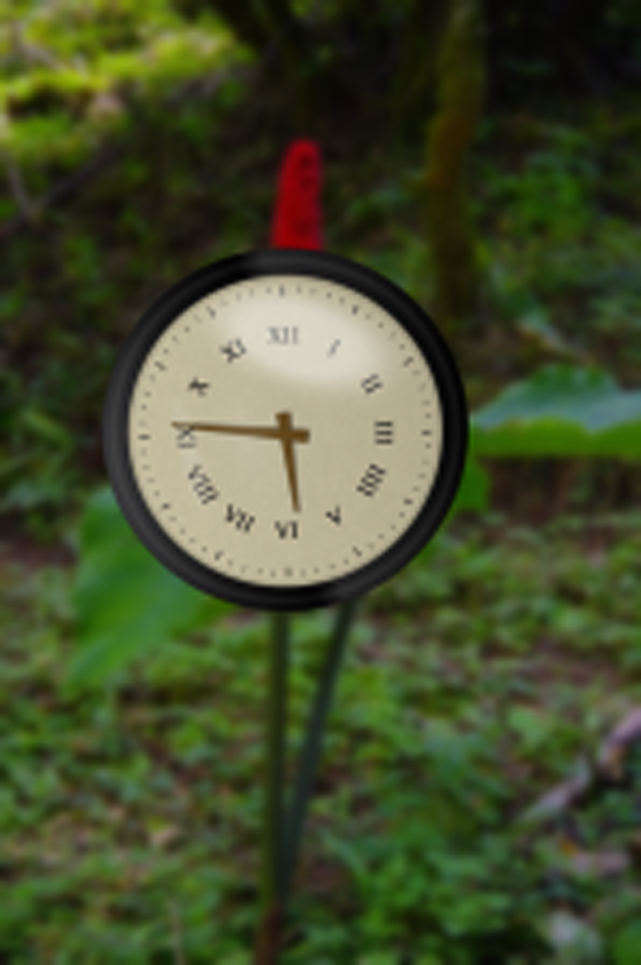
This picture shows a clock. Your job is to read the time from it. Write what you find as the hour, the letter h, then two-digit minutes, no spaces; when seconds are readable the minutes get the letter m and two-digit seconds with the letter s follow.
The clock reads 5h46
